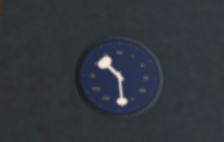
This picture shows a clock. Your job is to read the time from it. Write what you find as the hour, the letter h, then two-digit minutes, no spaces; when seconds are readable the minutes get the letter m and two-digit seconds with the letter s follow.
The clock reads 10h29
